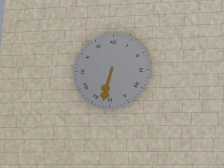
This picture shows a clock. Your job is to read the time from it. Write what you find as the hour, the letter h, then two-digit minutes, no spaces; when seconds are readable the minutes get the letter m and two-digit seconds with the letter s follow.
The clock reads 6h32
